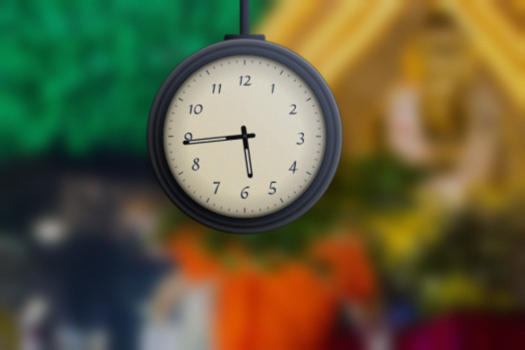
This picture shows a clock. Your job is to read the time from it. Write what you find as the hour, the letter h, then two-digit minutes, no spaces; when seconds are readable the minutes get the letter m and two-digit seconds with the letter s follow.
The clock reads 5h44
